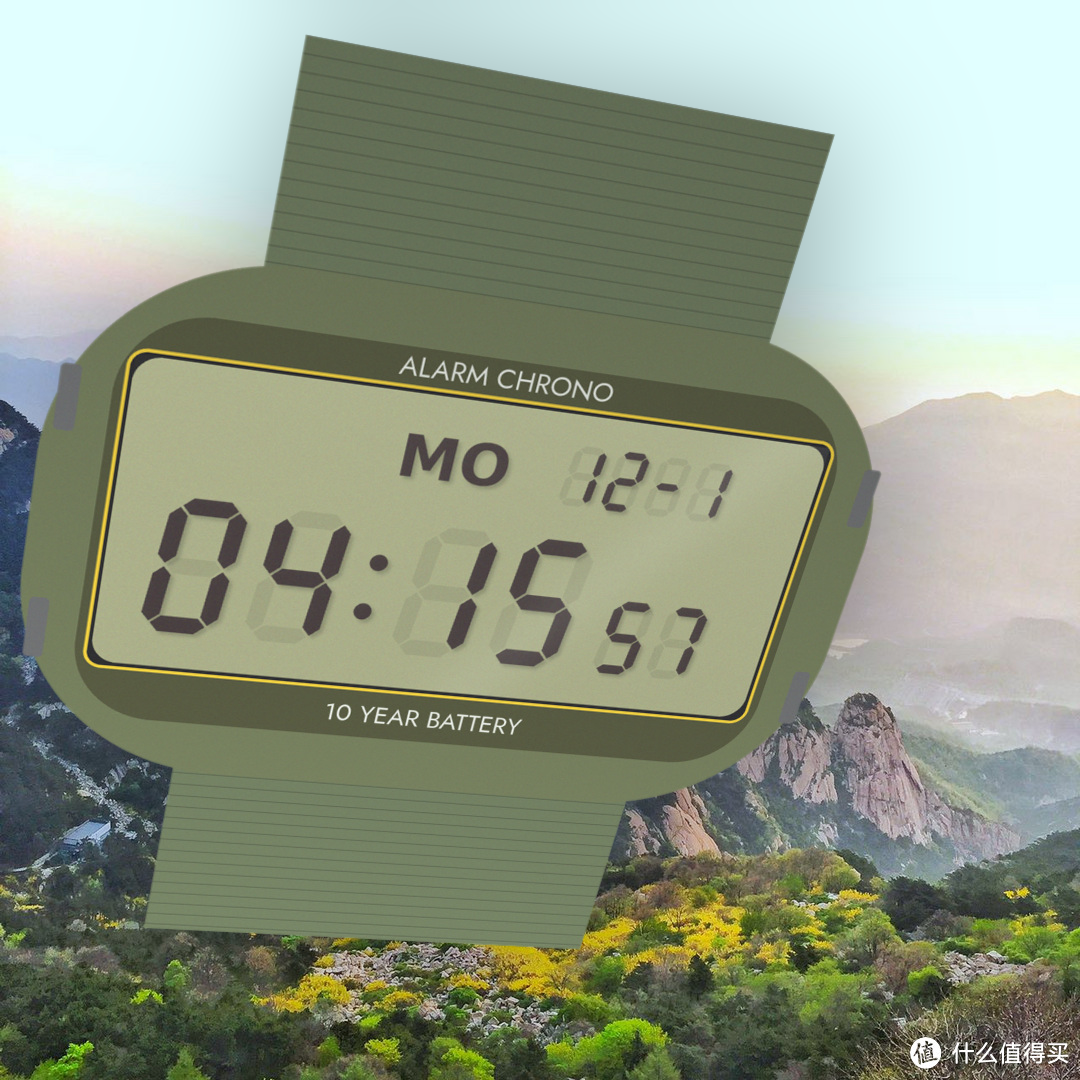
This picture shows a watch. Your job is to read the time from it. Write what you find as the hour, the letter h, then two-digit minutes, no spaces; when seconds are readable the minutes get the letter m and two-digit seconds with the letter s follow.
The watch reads 4h15m57s
